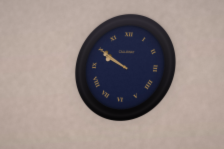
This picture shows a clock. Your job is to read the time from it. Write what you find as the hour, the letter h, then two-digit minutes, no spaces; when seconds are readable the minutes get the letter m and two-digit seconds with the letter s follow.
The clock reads 9h50
